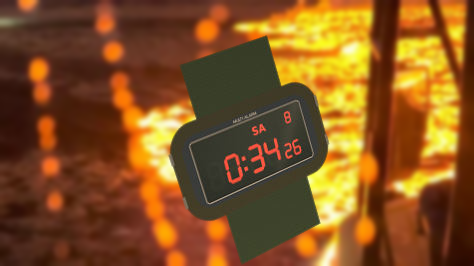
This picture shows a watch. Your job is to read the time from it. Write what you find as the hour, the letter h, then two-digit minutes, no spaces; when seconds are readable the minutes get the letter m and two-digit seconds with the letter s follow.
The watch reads 0h34m26s
